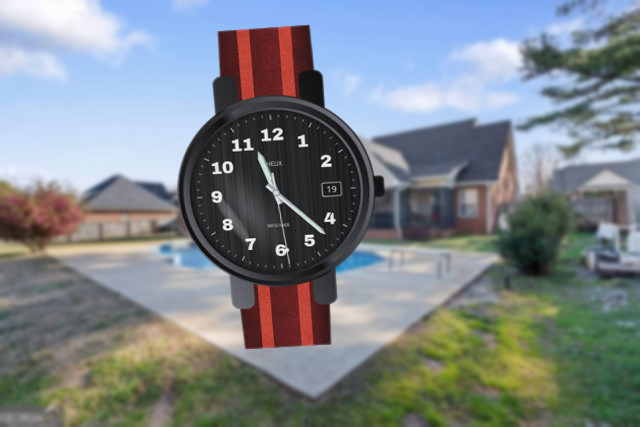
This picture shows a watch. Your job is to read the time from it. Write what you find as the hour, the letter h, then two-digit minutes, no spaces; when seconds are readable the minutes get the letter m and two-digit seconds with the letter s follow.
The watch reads 11h22m29s
